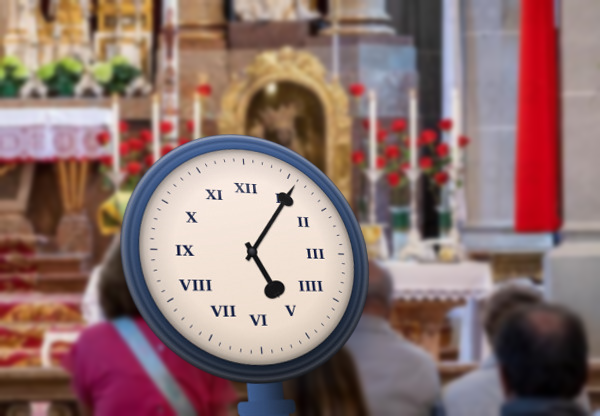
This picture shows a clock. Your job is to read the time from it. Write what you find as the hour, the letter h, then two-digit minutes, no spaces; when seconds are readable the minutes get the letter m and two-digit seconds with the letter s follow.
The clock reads 5h06
